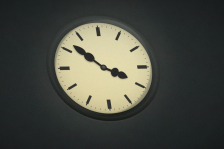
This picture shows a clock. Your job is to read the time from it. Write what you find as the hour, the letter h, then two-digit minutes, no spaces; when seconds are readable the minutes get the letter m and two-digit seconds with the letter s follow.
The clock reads 3h52
